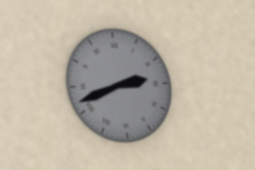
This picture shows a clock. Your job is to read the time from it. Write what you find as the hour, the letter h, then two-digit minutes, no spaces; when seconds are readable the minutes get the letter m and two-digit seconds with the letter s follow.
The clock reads 2h42
